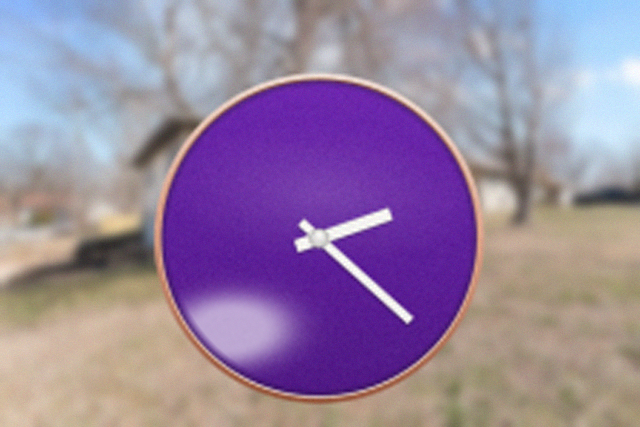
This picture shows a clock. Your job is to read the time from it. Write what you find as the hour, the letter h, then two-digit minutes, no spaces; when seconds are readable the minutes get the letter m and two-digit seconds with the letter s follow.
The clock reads 2h22
